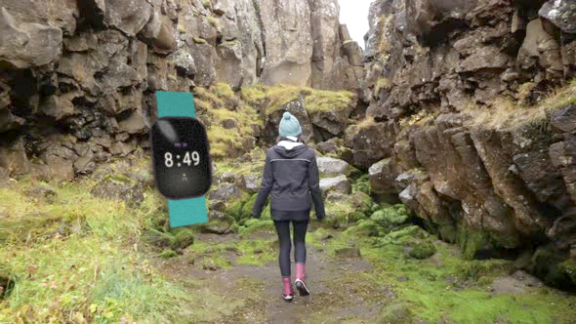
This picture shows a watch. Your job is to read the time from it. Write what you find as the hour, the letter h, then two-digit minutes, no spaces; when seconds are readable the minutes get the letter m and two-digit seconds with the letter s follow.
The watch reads 8h49
